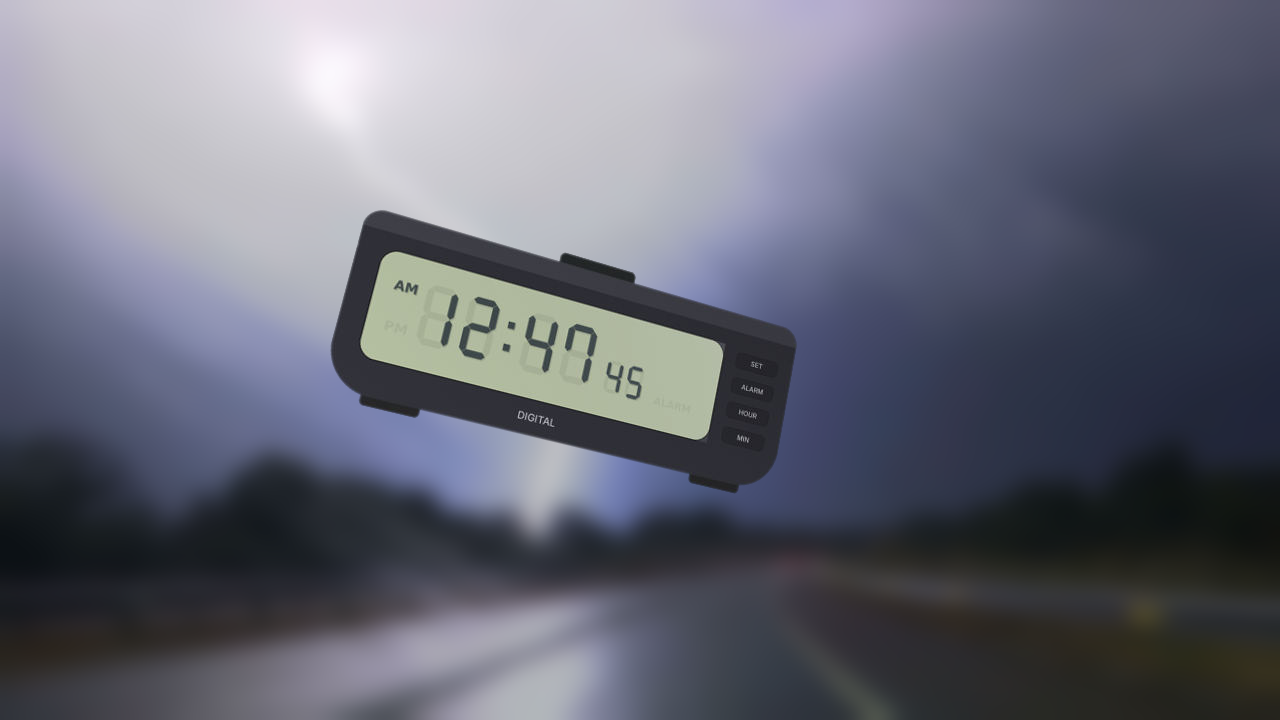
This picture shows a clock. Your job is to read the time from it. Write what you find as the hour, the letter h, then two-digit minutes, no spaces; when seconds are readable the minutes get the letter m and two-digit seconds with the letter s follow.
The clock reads 12h47m45s
